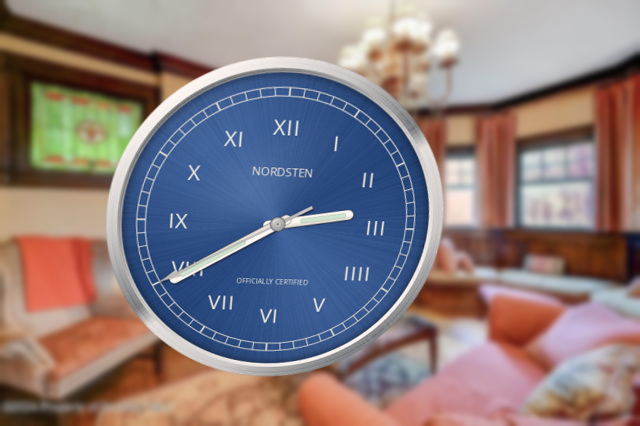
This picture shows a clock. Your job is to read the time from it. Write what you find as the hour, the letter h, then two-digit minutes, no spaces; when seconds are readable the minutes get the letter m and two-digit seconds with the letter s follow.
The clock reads 2h39m40s
